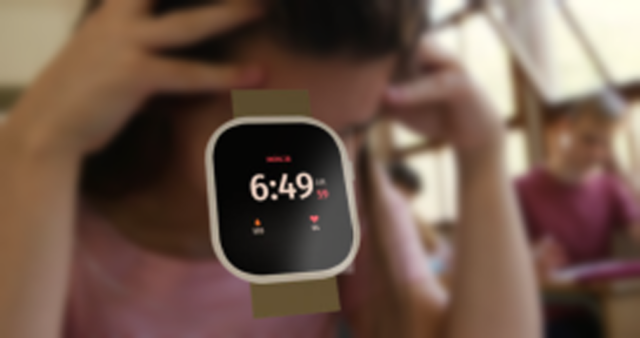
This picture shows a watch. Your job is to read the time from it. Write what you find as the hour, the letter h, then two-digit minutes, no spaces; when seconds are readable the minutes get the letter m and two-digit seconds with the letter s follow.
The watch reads 6h49
